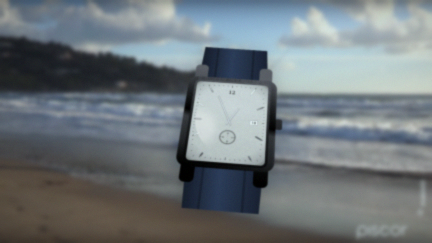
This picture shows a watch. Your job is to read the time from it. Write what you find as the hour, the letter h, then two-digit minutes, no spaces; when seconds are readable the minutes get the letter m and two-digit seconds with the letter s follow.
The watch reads 12h56
